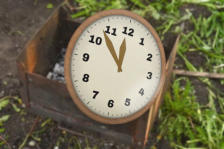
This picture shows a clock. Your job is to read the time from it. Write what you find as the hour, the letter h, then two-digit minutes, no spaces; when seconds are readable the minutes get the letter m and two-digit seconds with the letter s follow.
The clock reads 11h53
